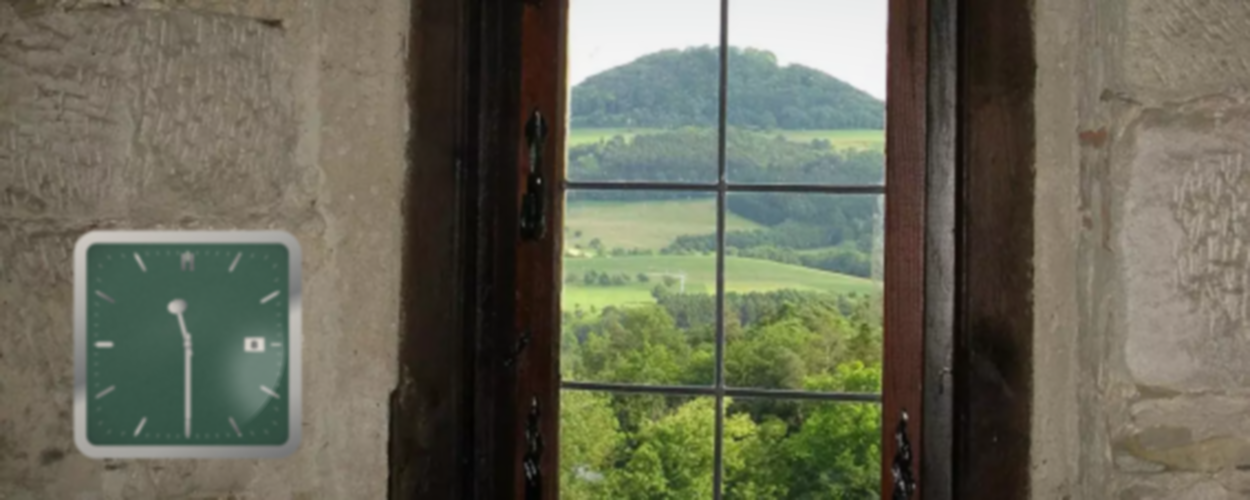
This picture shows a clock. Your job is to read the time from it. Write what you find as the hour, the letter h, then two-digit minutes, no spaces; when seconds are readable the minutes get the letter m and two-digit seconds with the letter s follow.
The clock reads 11h30
